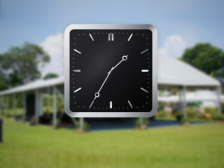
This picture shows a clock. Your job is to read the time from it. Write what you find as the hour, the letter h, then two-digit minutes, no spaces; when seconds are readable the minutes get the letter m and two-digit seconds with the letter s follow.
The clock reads 1h35
